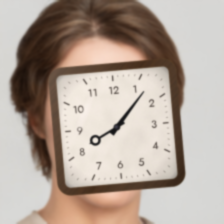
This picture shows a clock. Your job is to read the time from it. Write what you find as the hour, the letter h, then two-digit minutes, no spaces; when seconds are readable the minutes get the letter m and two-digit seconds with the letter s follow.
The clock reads 8h07
